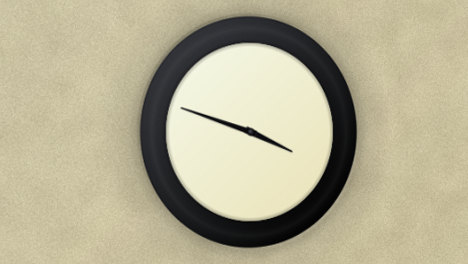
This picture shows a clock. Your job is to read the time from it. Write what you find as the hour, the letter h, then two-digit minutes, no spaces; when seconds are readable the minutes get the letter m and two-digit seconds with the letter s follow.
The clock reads 3h48
